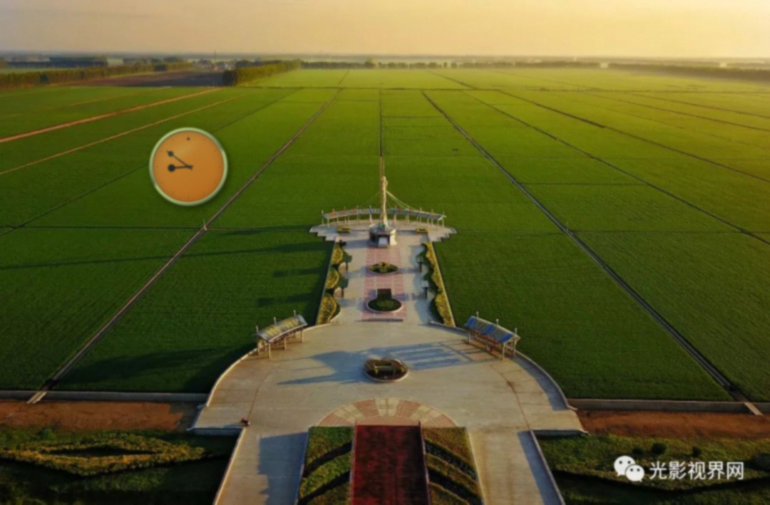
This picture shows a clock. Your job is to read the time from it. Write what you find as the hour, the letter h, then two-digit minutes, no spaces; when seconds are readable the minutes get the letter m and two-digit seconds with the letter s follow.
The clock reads 8h51
